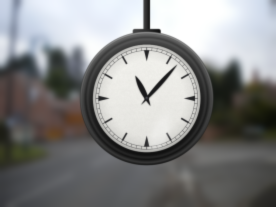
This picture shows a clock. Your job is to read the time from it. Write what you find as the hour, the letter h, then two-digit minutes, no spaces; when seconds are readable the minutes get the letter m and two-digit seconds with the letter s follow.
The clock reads 11h07
